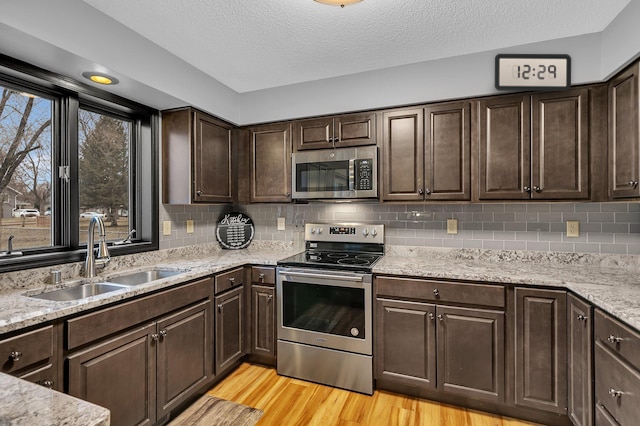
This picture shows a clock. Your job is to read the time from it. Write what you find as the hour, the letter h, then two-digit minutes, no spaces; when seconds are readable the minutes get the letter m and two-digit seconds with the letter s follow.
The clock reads 12h29
